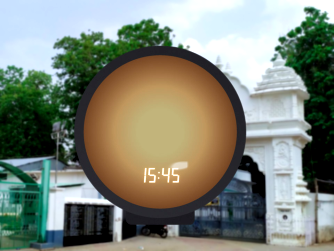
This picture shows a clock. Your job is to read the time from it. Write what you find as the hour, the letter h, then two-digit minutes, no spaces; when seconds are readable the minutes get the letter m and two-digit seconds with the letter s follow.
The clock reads 15h45
